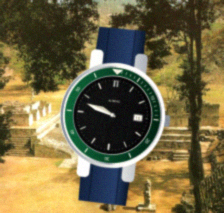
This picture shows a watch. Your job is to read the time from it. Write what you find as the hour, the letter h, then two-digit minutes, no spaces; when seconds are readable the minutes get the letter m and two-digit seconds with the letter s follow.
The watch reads 9h48
